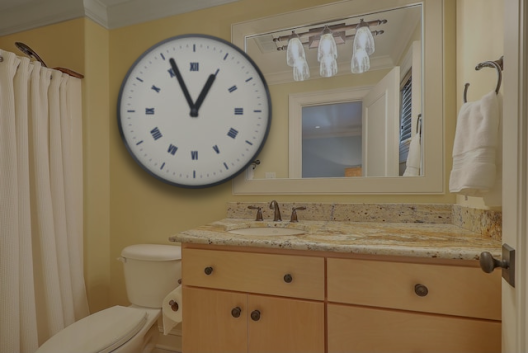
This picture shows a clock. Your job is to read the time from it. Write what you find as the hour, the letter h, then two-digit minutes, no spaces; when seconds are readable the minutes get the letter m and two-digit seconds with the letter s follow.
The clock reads 12h56
